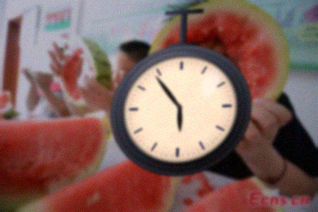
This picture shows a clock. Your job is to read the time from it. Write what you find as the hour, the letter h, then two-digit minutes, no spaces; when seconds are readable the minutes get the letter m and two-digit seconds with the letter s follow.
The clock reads 5h54
